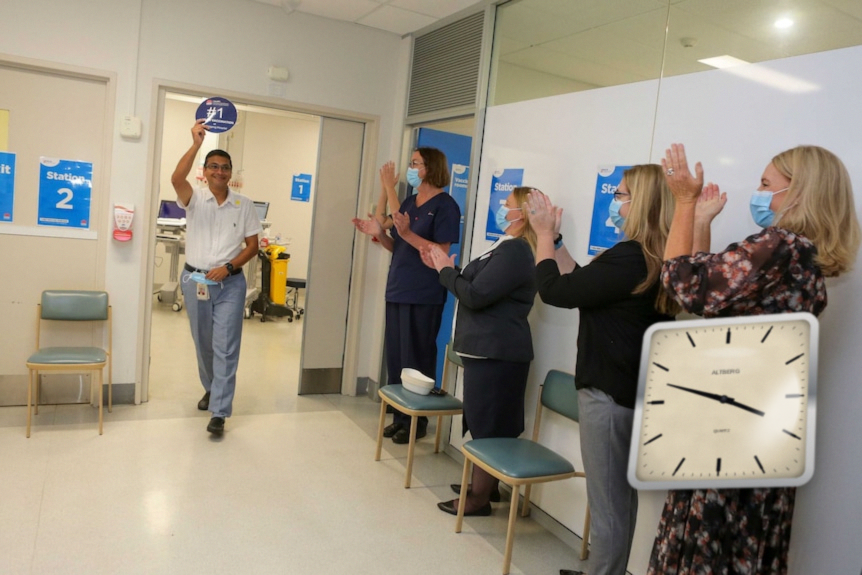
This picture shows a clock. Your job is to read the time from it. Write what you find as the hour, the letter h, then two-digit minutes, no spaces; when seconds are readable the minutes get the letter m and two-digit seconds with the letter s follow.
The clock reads 3h48
